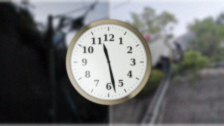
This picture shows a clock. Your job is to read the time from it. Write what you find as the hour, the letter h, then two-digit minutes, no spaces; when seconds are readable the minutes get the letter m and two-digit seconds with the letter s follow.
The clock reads 11h28
